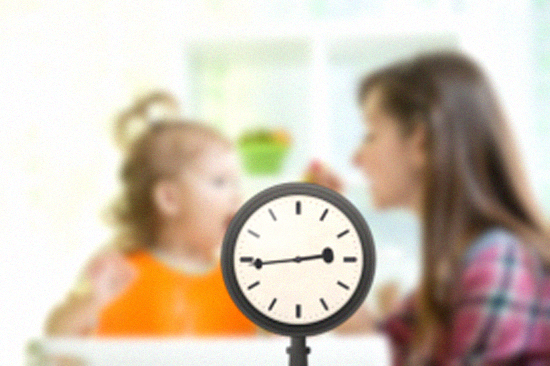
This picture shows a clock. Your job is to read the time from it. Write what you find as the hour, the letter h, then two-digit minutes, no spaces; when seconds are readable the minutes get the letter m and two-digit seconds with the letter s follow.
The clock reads 2h44
